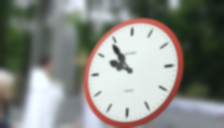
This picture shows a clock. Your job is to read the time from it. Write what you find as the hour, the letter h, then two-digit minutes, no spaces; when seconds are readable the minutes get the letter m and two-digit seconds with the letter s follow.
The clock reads 9h54
